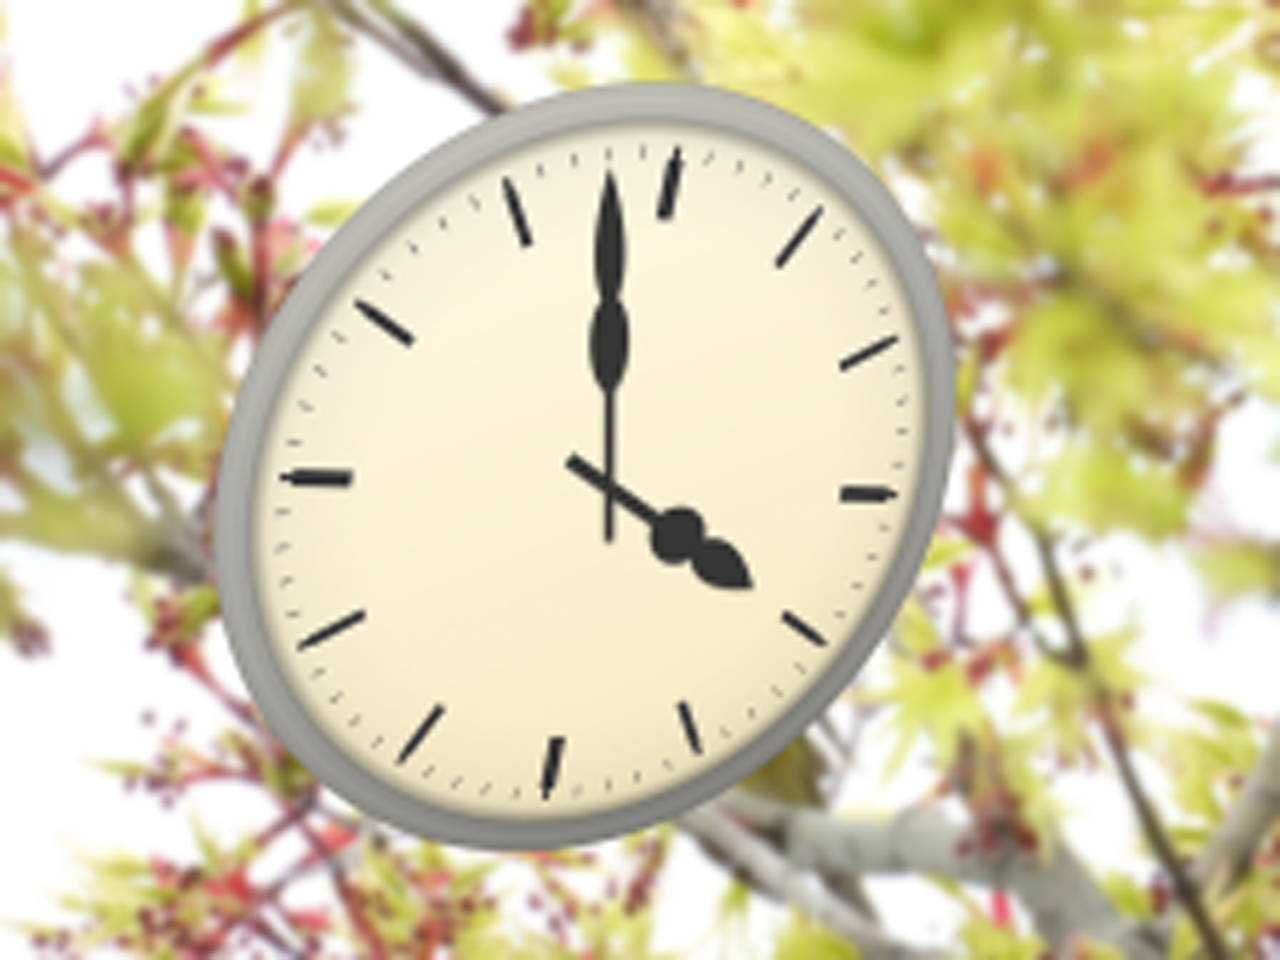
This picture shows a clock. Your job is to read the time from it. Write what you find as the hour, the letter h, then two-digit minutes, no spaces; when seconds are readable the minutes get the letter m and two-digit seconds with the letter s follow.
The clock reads 3h58
